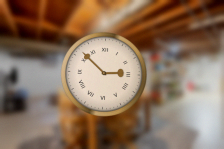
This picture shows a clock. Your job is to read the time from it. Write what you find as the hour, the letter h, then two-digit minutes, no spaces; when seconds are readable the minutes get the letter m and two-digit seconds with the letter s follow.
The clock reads 2h52
